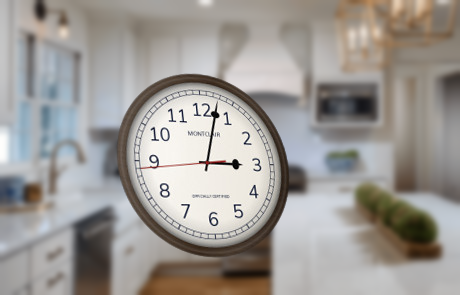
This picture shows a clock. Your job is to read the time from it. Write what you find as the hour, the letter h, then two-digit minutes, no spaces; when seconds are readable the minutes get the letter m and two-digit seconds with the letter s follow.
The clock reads 3h02m44s
